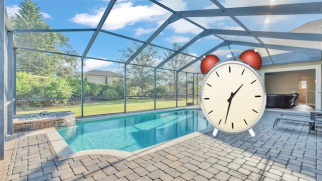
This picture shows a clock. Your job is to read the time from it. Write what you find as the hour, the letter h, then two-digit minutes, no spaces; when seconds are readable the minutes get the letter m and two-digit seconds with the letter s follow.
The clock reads 1h33
